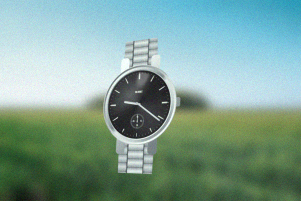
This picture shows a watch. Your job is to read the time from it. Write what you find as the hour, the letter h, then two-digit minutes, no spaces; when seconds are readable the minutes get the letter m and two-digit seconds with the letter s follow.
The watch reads 9h21
